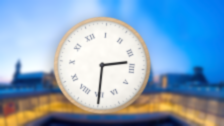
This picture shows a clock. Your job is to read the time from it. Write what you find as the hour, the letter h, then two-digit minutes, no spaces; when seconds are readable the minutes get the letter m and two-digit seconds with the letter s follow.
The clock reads 3h35
